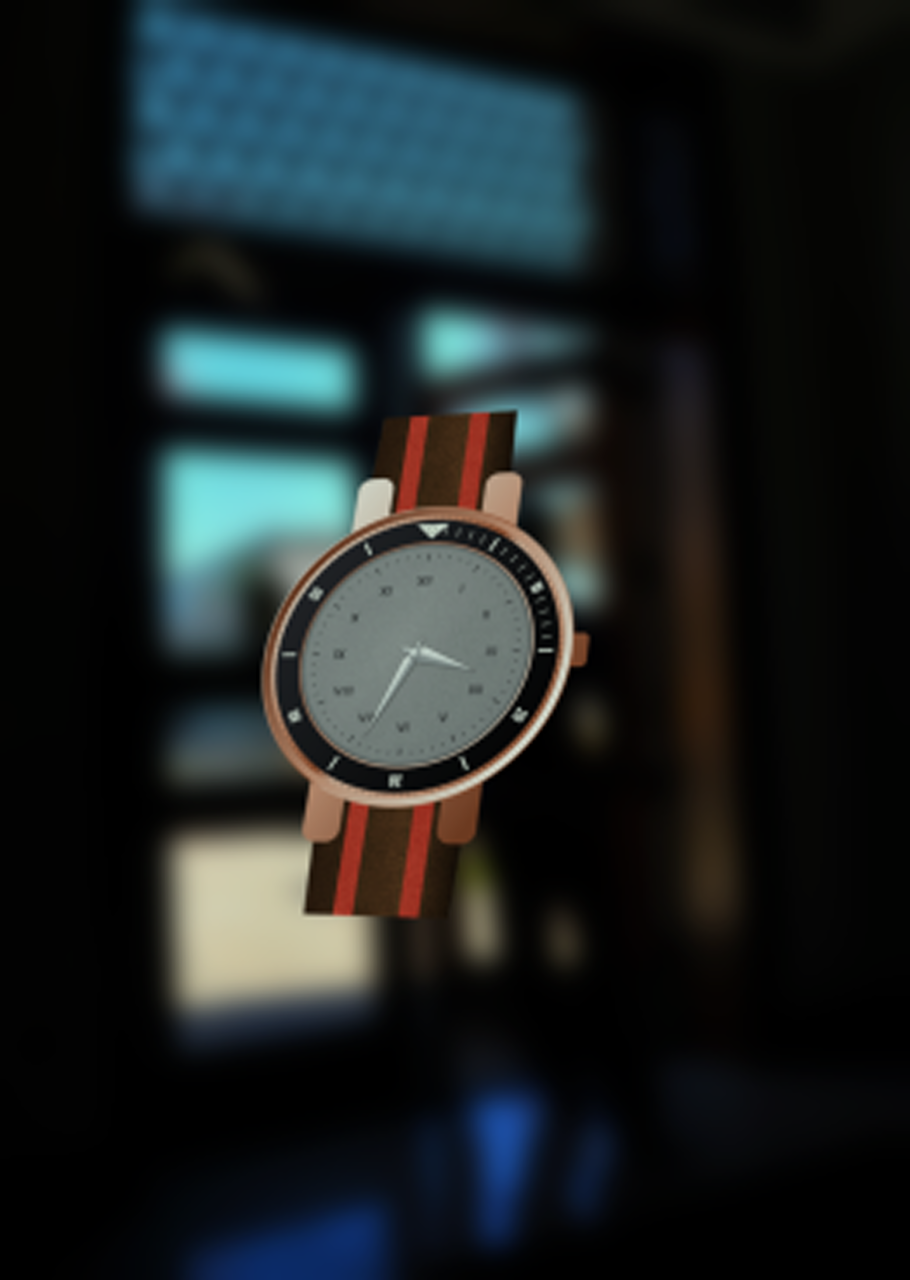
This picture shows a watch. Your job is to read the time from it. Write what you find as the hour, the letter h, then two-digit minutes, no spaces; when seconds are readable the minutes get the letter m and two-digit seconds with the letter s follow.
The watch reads 3h34
